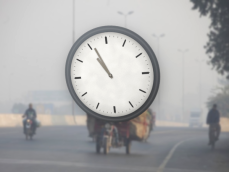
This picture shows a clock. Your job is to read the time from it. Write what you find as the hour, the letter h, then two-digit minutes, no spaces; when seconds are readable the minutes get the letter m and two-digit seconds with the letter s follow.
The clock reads 10h56
